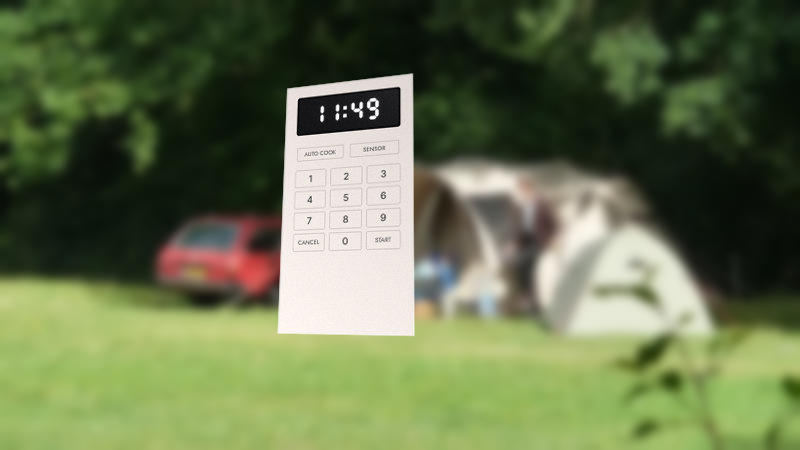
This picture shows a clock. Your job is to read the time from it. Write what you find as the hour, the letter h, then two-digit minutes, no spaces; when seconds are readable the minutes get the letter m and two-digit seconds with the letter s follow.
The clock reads 11h49
